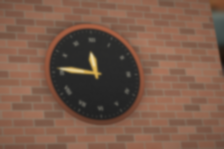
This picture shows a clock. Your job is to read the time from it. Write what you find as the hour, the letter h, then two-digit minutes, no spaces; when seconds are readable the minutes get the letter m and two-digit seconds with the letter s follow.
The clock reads 11h46
